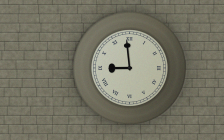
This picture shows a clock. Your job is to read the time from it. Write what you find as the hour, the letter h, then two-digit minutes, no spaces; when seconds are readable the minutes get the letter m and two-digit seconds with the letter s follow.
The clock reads 8h59
